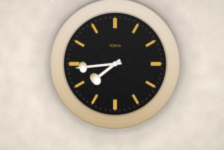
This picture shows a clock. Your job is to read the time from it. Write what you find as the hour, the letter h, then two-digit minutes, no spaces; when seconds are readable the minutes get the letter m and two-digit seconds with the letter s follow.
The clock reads 7h44
